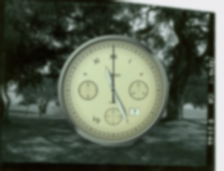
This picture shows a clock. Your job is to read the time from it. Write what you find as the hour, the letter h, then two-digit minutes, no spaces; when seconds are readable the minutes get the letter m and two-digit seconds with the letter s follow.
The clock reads 11h26
